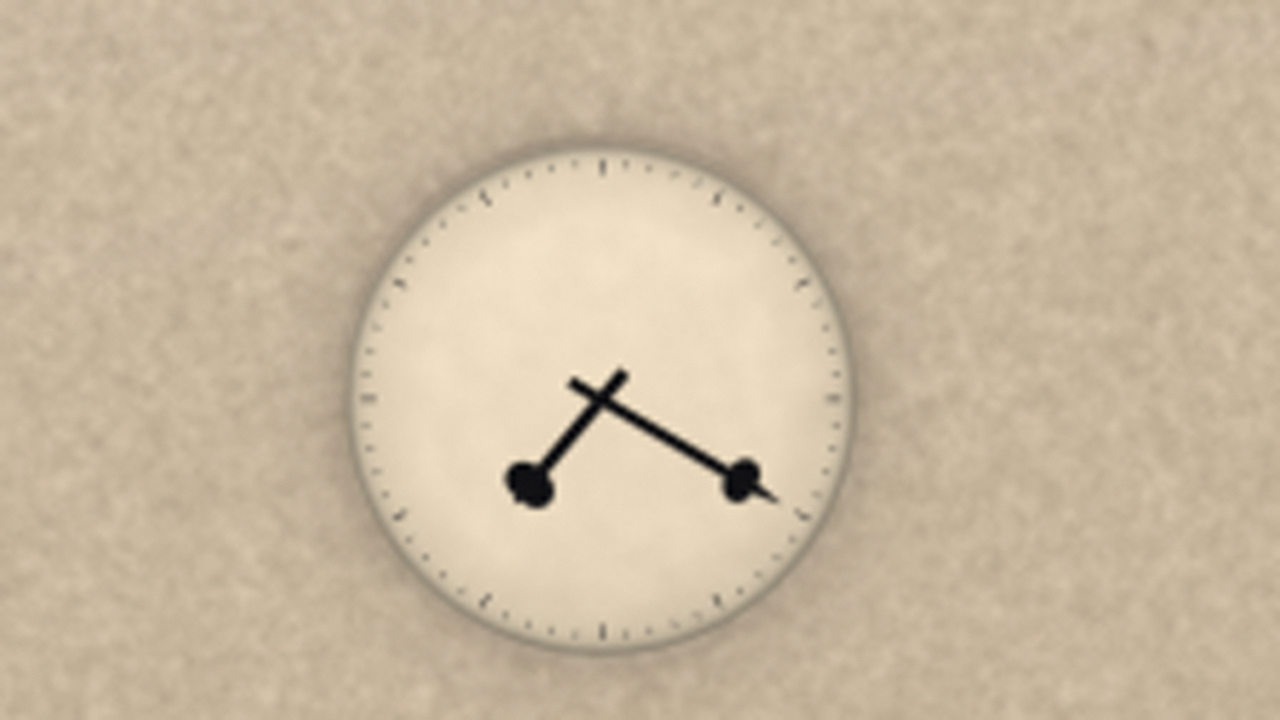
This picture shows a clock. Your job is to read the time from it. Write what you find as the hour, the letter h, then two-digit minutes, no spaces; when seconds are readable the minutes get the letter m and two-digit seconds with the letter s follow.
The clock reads 7h20
